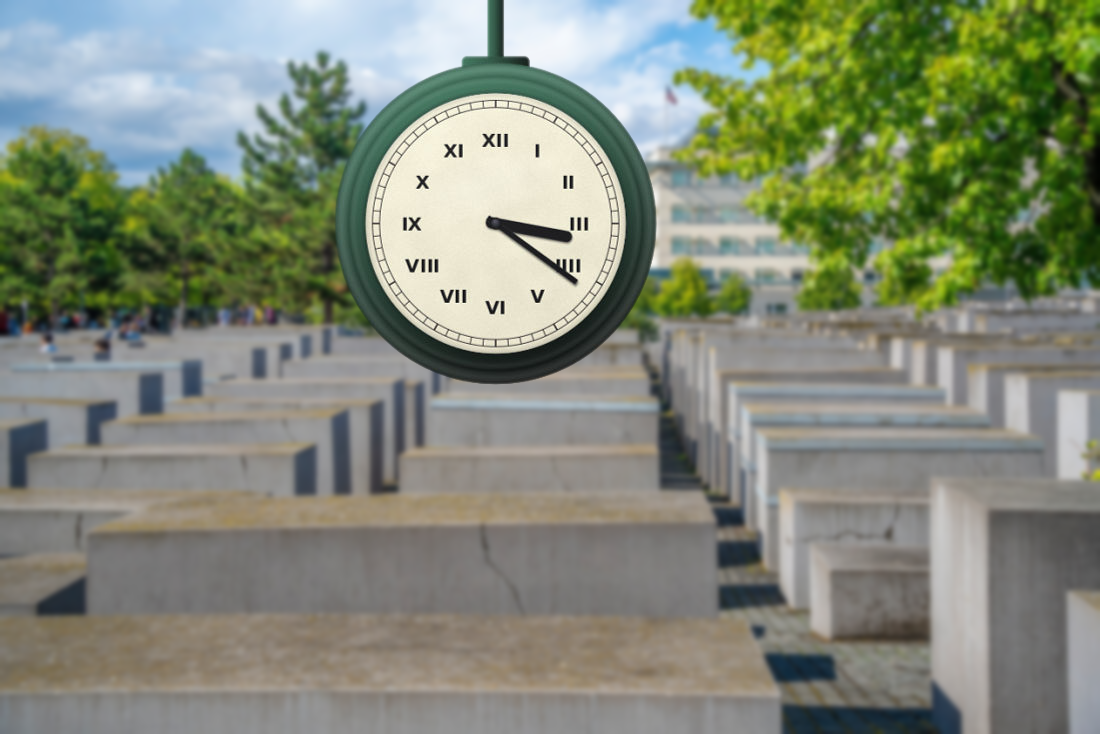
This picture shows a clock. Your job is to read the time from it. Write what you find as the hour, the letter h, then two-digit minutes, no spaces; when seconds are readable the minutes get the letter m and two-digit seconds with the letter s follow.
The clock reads 3h21
